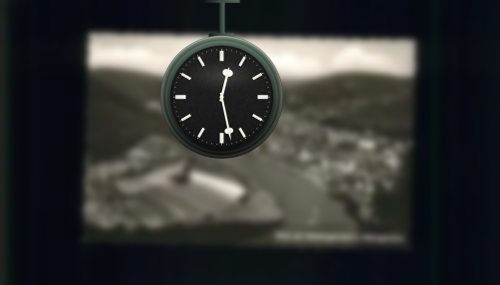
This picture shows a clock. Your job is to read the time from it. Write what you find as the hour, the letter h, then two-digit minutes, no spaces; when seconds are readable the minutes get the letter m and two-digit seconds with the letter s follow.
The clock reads 12h28
